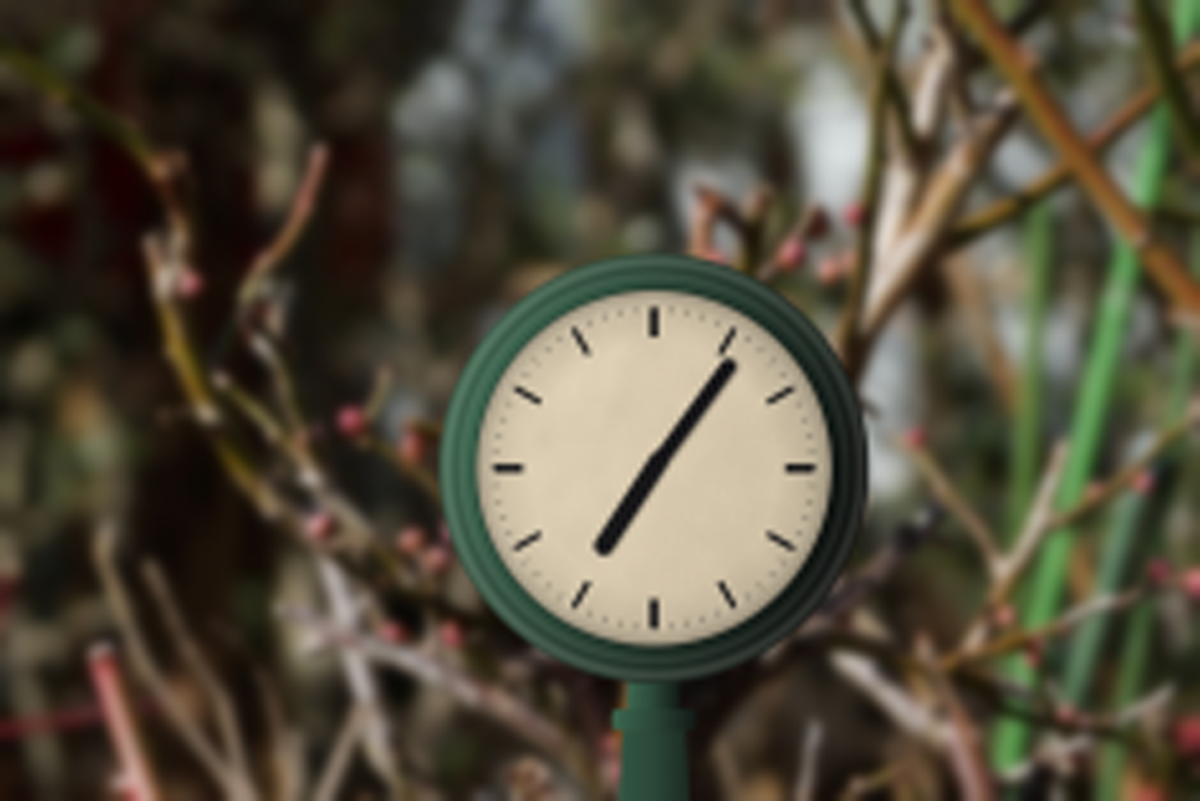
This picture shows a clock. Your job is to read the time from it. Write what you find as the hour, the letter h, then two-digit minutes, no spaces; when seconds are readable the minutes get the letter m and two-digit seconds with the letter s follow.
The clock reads 7h06
